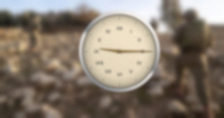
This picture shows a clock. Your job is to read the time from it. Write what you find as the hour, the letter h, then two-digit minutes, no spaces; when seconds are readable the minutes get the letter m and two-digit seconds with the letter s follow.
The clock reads 9h15
